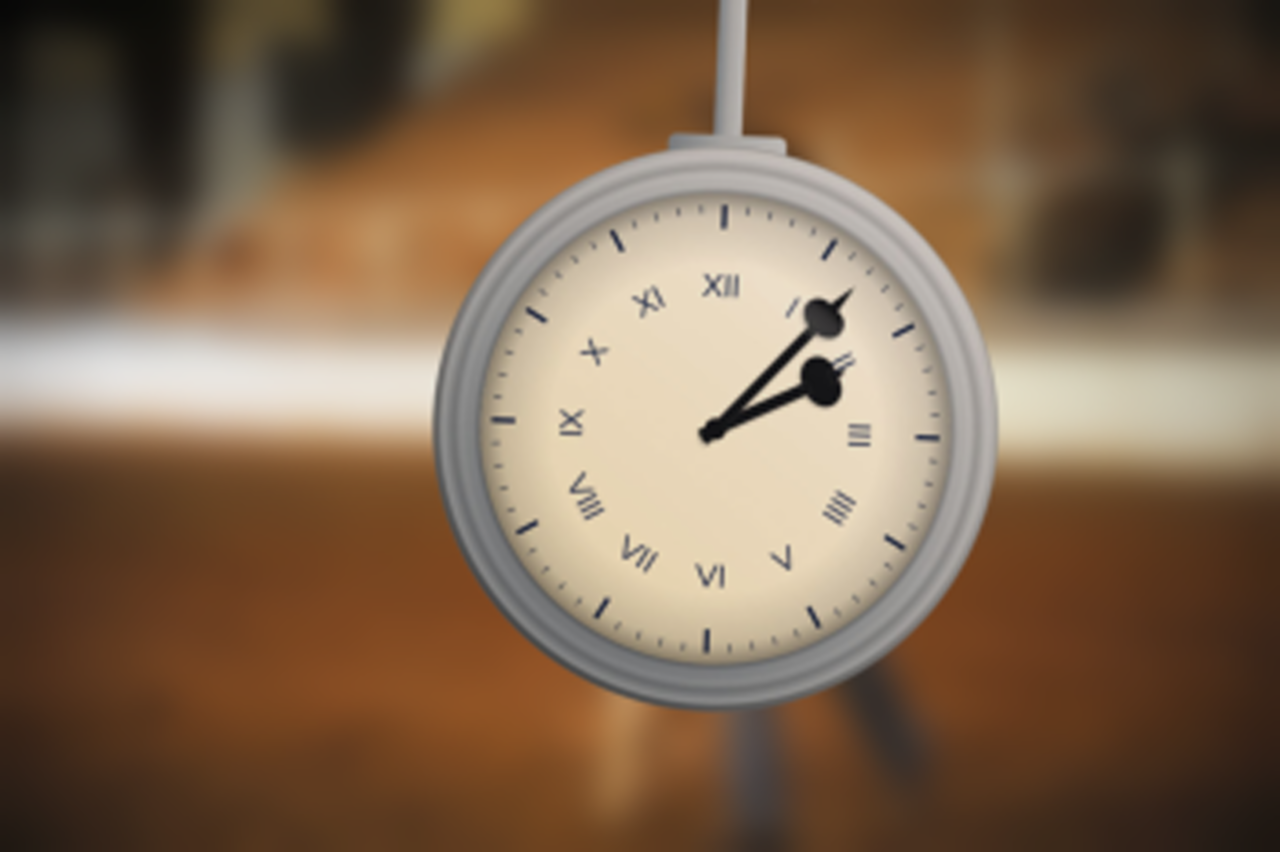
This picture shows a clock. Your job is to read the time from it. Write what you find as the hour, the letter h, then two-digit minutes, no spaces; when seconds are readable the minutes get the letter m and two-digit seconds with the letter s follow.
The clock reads 2h07
